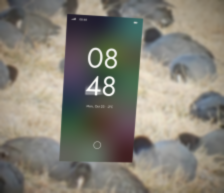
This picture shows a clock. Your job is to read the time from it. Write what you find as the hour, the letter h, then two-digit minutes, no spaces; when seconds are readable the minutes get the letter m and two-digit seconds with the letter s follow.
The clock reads 8h48
